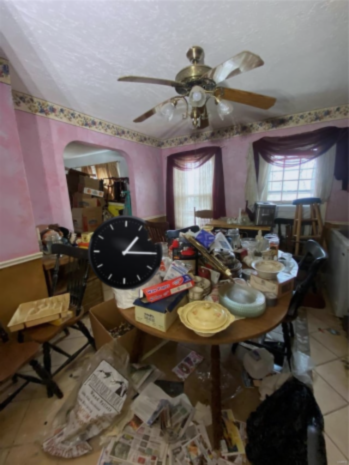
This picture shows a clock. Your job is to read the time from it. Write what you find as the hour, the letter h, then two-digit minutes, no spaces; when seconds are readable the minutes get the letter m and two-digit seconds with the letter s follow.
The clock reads 1h15
